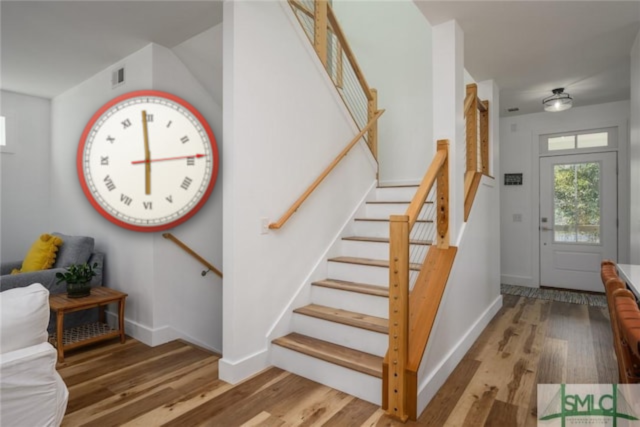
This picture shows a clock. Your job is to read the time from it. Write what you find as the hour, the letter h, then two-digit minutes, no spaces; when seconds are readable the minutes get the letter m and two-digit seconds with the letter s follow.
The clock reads 5h59m14s
